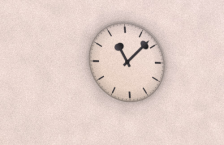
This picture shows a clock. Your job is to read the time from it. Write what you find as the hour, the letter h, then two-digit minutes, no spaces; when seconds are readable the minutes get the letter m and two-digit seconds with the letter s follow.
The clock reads 11h08
